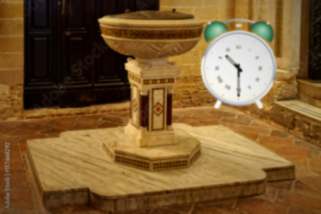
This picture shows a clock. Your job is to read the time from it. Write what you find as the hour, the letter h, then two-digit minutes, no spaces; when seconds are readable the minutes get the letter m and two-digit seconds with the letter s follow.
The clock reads 10h30
